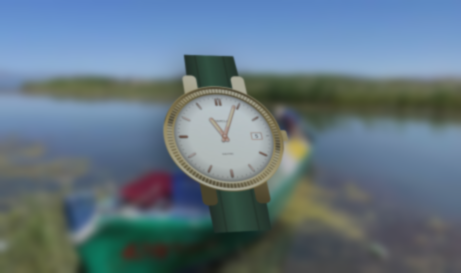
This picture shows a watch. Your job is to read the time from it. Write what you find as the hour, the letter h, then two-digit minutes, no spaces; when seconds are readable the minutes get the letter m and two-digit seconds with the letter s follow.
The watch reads 11h04
